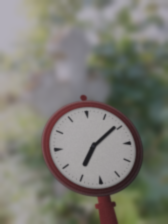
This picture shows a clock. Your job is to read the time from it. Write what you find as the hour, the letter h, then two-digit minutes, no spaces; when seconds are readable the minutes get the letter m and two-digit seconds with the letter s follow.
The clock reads 7h09
